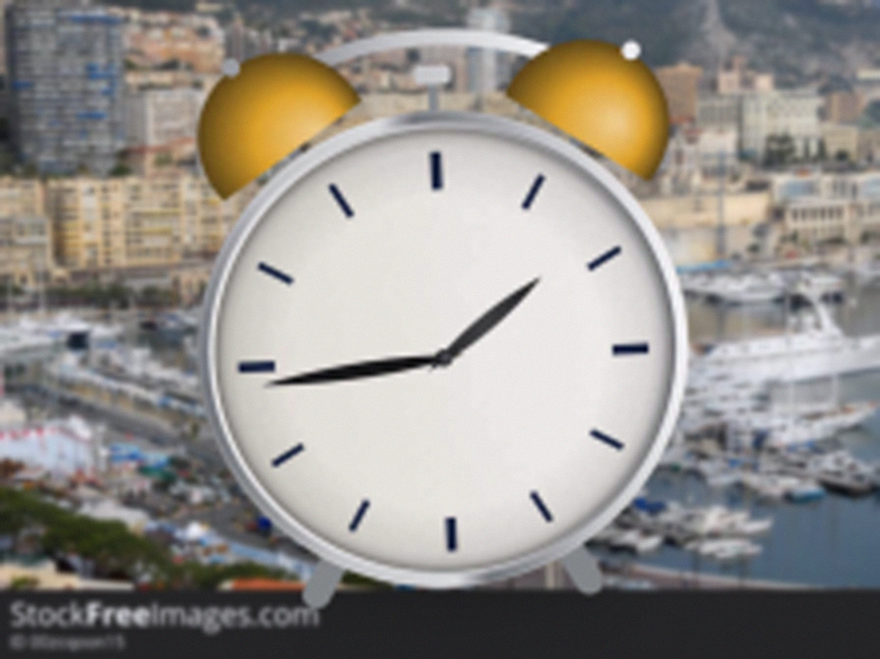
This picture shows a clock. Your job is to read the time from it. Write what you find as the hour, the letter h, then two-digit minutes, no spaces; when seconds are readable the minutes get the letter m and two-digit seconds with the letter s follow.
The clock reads 1h44
